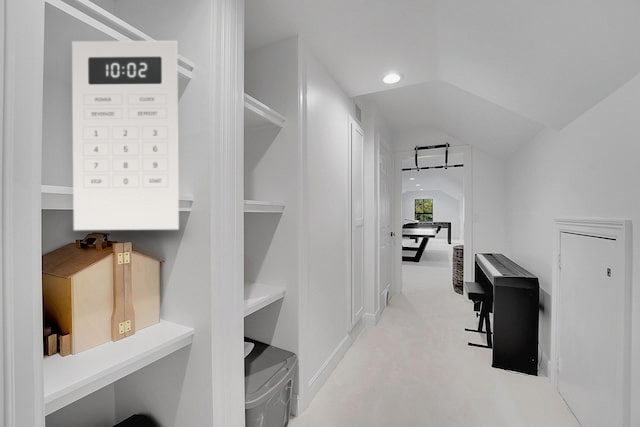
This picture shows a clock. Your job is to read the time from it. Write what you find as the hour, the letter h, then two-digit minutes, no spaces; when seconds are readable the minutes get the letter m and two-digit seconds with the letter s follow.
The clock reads 10h02
